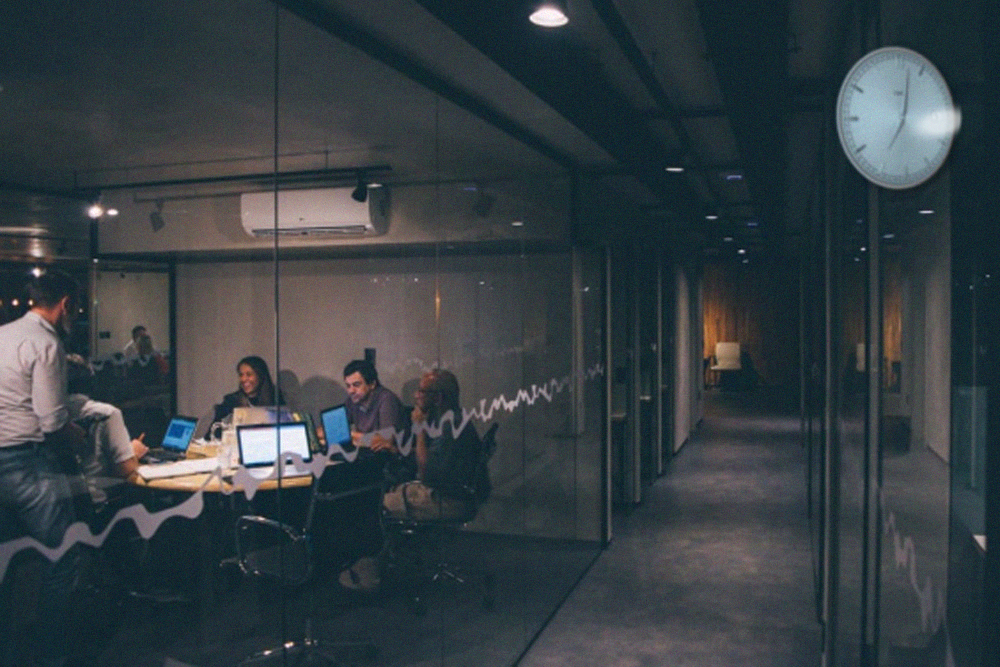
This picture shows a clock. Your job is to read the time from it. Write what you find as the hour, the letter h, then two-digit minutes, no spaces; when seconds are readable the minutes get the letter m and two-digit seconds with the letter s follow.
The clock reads 7h02
